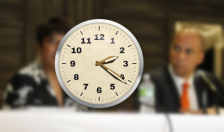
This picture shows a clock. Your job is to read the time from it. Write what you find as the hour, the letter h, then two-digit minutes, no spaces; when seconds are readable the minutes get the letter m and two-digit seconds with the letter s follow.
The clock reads 2h21
